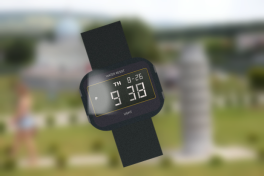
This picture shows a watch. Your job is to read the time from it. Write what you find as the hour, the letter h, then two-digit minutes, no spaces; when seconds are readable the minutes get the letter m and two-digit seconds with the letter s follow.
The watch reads 9h38
